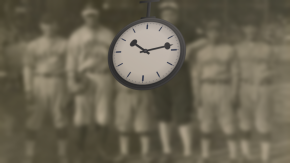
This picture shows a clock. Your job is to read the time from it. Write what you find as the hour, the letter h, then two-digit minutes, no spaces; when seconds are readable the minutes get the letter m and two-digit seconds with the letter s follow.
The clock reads 10h13
